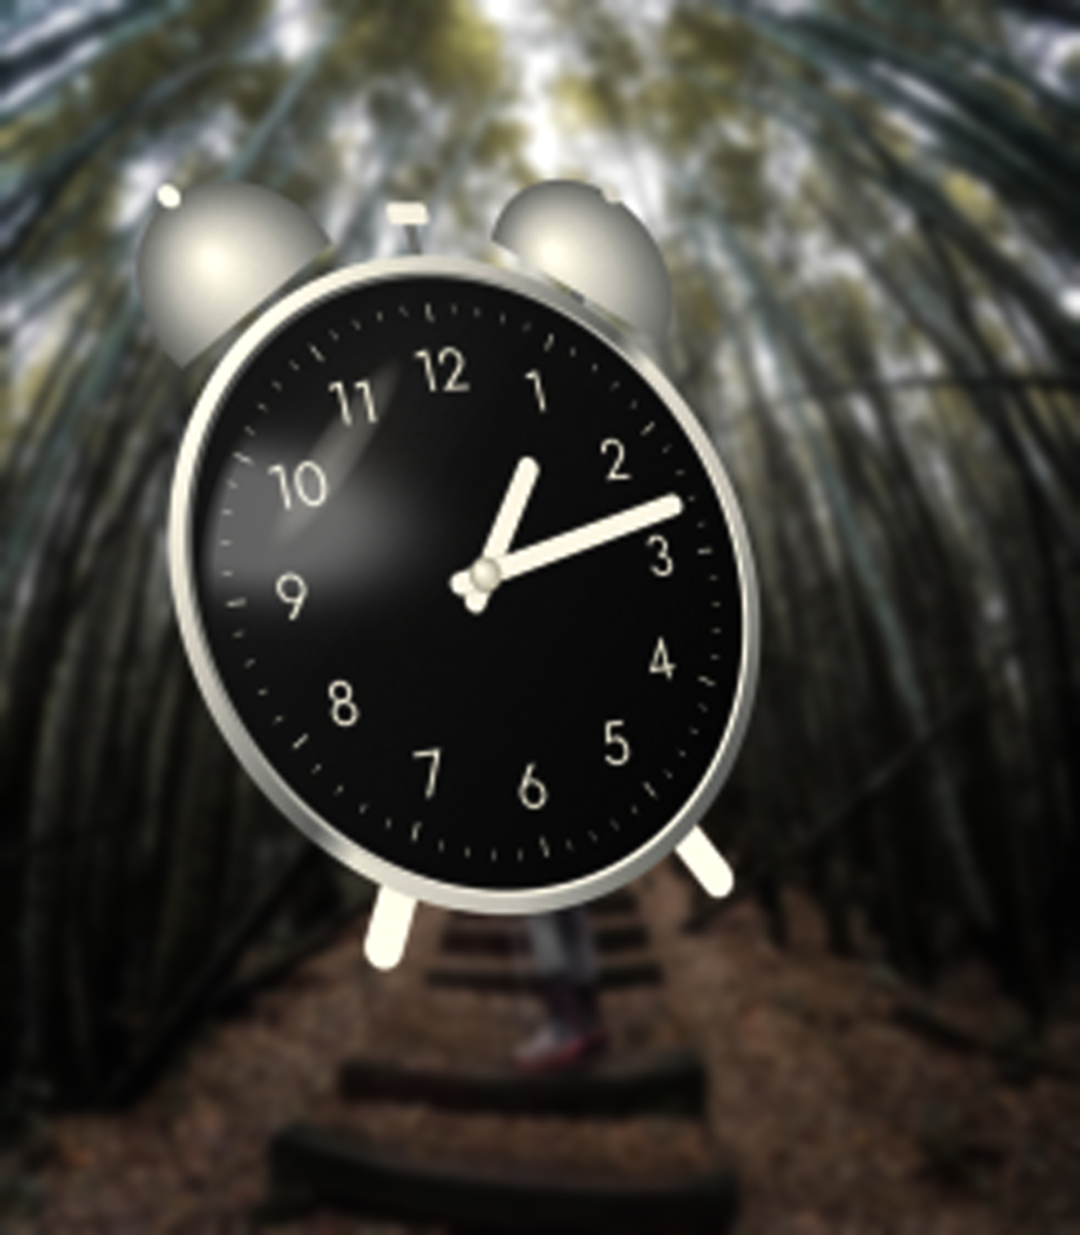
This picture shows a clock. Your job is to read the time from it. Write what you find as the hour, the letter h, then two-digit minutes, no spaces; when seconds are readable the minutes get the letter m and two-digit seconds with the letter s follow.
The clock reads 1h13
